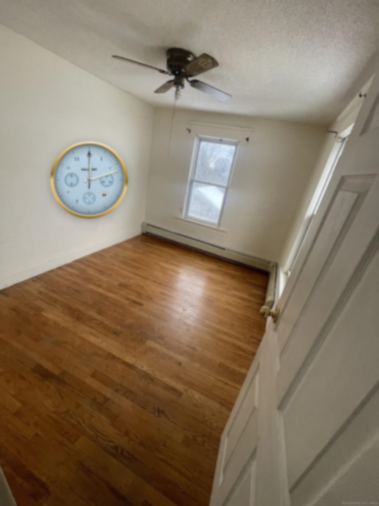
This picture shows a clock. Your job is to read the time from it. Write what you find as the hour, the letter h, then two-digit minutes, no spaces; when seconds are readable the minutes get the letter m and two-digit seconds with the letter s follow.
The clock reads 12h12
